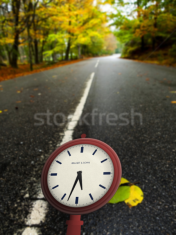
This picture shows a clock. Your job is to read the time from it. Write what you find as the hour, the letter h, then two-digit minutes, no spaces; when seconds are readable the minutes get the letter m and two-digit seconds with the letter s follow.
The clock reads 5h33
